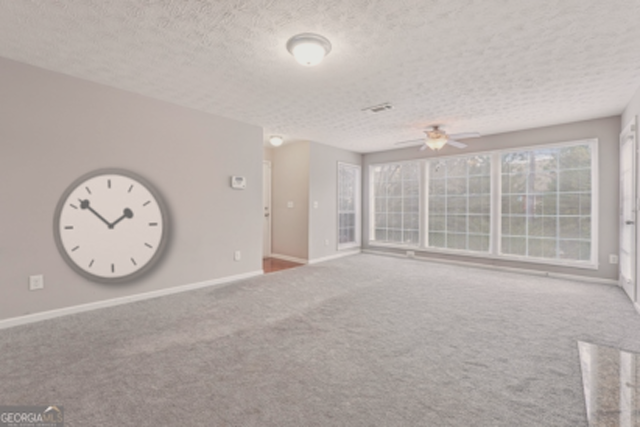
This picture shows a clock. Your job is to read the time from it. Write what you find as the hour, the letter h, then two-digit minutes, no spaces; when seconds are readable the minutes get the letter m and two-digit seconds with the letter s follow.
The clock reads 1h52
